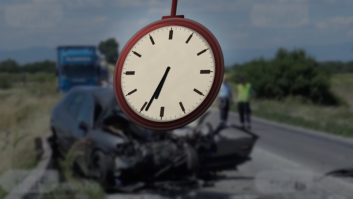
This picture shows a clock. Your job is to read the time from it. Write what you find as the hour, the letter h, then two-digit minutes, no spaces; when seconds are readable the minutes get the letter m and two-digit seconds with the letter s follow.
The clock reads 6h34
